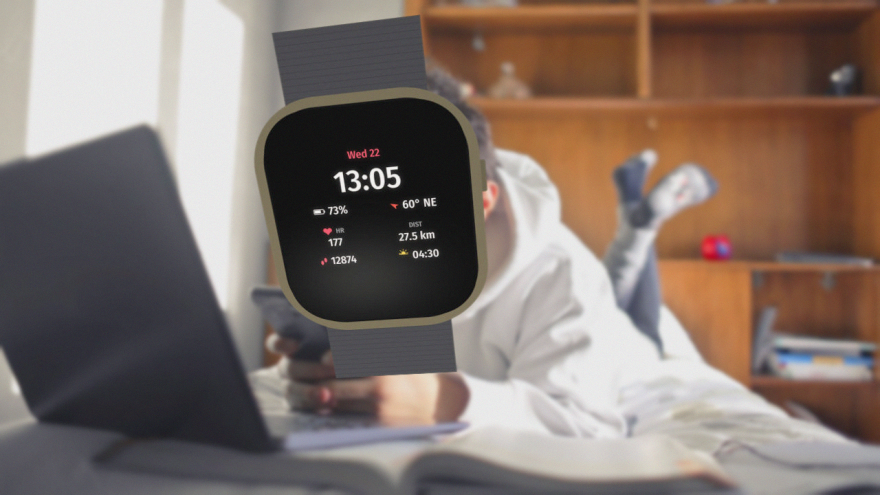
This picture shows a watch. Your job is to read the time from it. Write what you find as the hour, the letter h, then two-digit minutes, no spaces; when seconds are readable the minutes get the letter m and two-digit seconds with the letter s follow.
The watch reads 13h05
